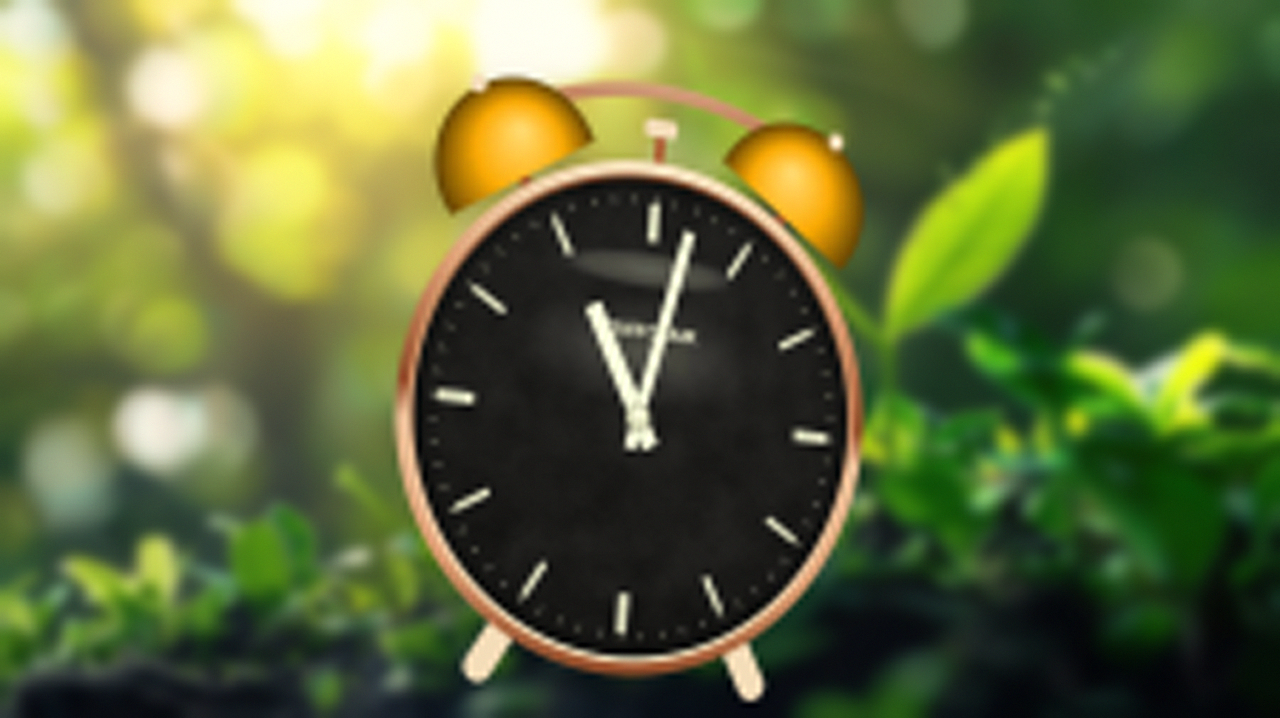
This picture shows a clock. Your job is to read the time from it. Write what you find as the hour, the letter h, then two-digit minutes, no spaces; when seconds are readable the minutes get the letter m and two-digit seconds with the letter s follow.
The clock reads 11h02
